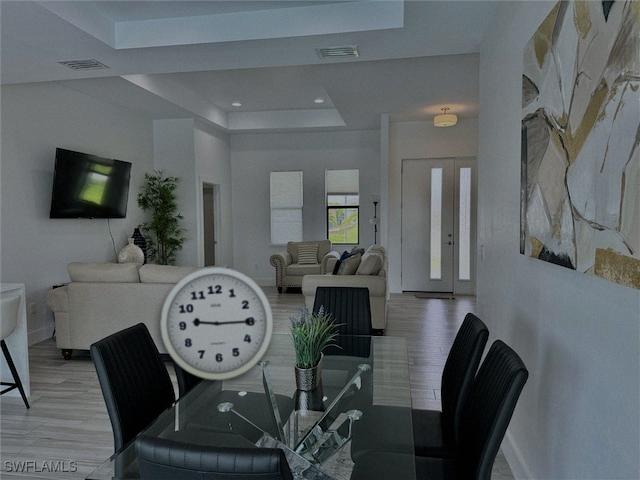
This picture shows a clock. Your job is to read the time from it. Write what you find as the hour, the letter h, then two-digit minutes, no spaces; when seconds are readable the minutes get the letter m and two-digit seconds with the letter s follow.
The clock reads 9h15
